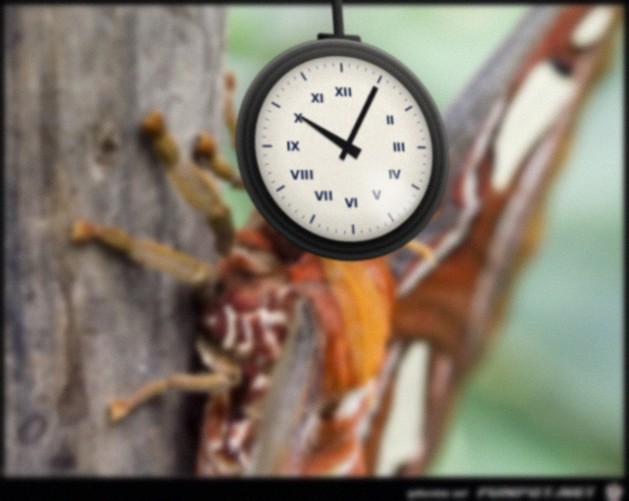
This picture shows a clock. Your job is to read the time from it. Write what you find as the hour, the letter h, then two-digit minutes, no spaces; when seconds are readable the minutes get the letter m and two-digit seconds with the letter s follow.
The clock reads 10h05
